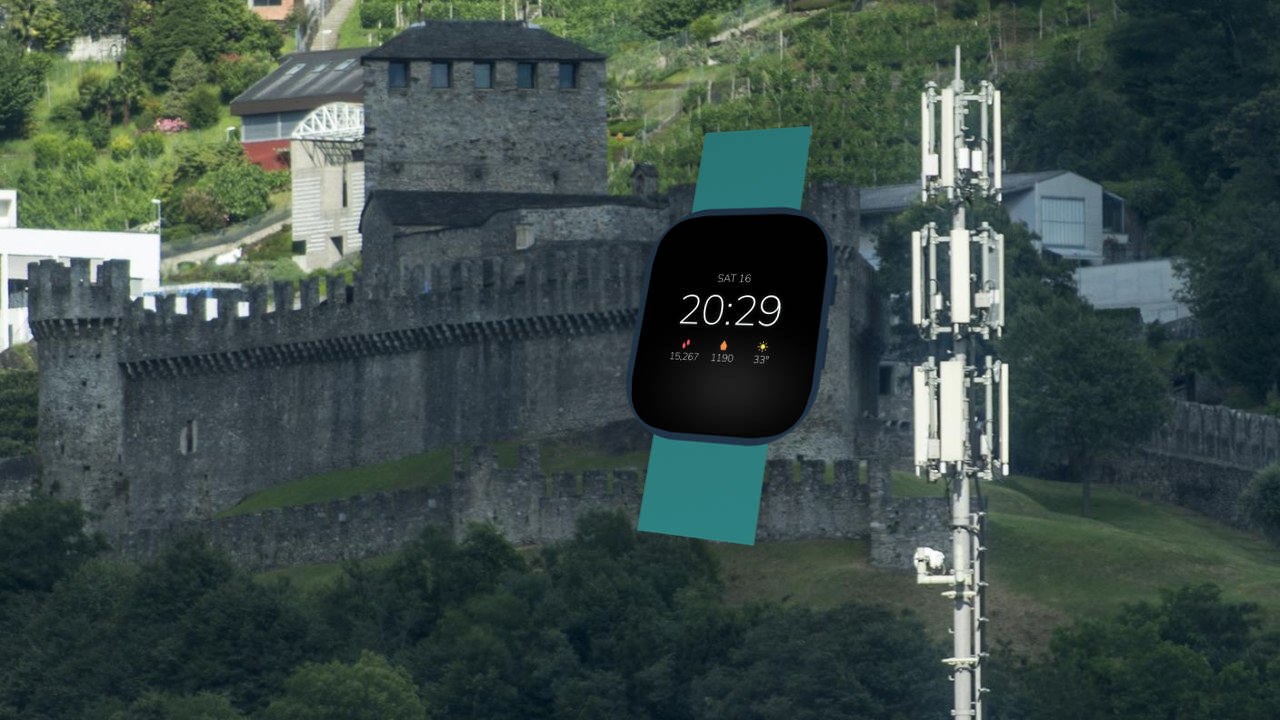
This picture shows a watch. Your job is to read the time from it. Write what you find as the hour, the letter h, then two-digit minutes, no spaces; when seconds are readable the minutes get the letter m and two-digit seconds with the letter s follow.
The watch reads 20h29
